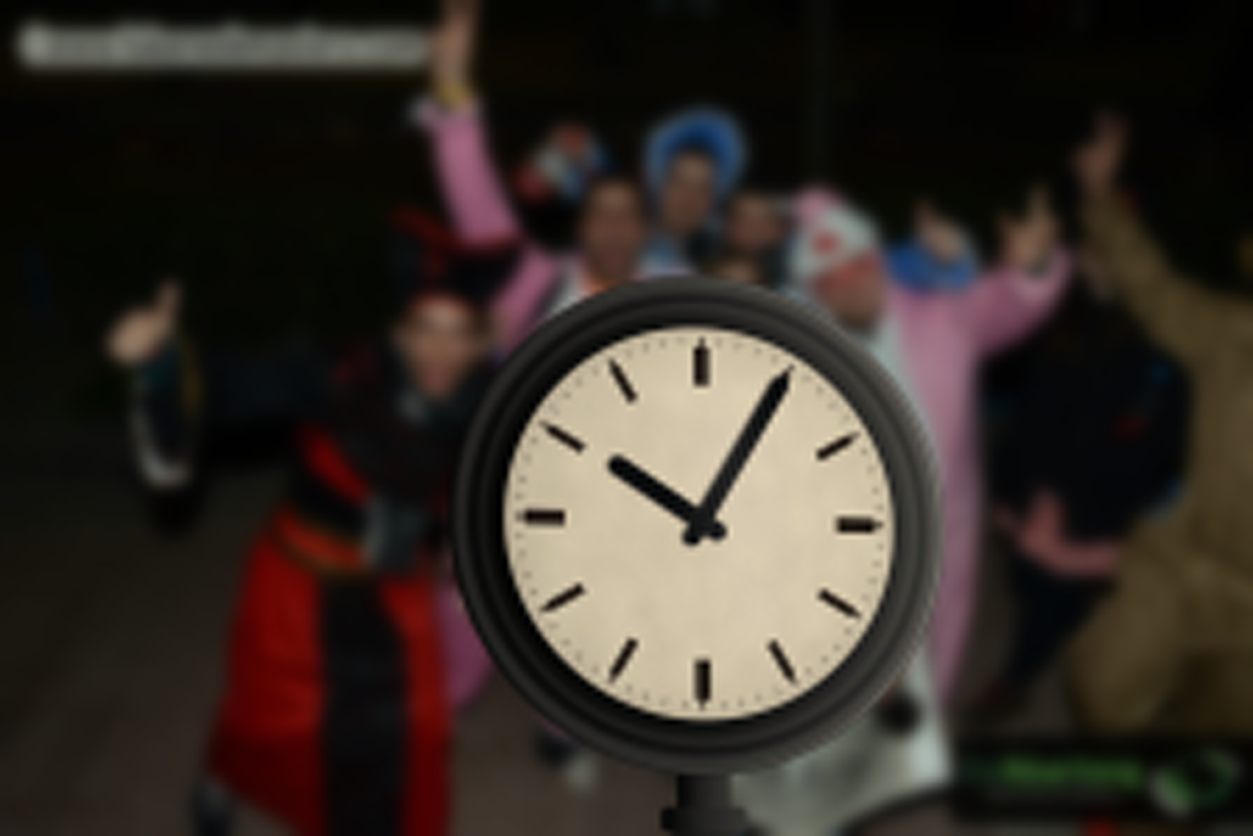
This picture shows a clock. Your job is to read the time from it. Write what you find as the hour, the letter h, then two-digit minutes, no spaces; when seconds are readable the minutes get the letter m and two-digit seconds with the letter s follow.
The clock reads 10h05
